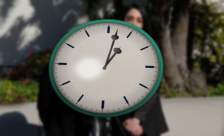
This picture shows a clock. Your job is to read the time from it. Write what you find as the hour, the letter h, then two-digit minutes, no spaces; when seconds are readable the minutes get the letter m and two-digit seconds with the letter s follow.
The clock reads 1h02
